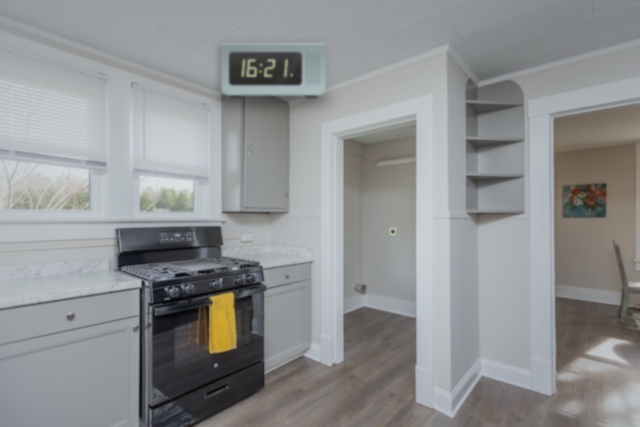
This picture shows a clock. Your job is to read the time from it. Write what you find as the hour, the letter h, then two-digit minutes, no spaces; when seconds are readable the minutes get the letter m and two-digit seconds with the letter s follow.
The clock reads 16h21
